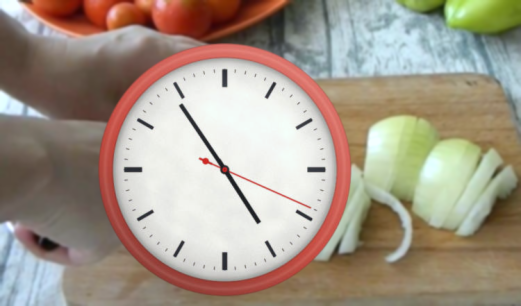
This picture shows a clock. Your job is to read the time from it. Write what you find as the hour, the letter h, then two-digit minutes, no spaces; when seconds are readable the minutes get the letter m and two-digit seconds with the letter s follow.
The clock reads 4h54m19s
